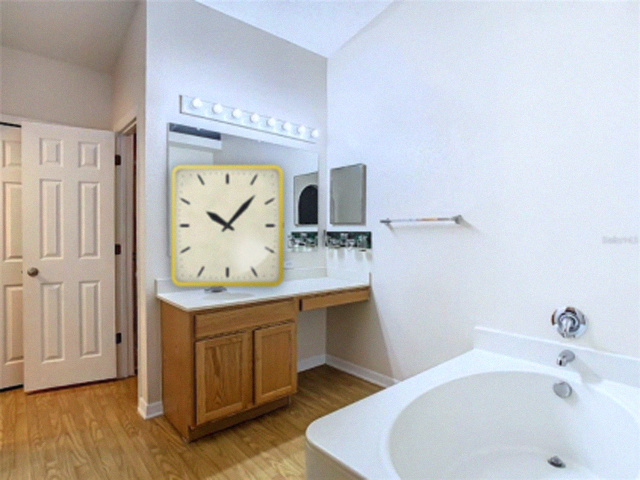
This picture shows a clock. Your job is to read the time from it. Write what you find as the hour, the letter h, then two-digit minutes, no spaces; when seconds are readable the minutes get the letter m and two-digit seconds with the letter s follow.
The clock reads 10h07
